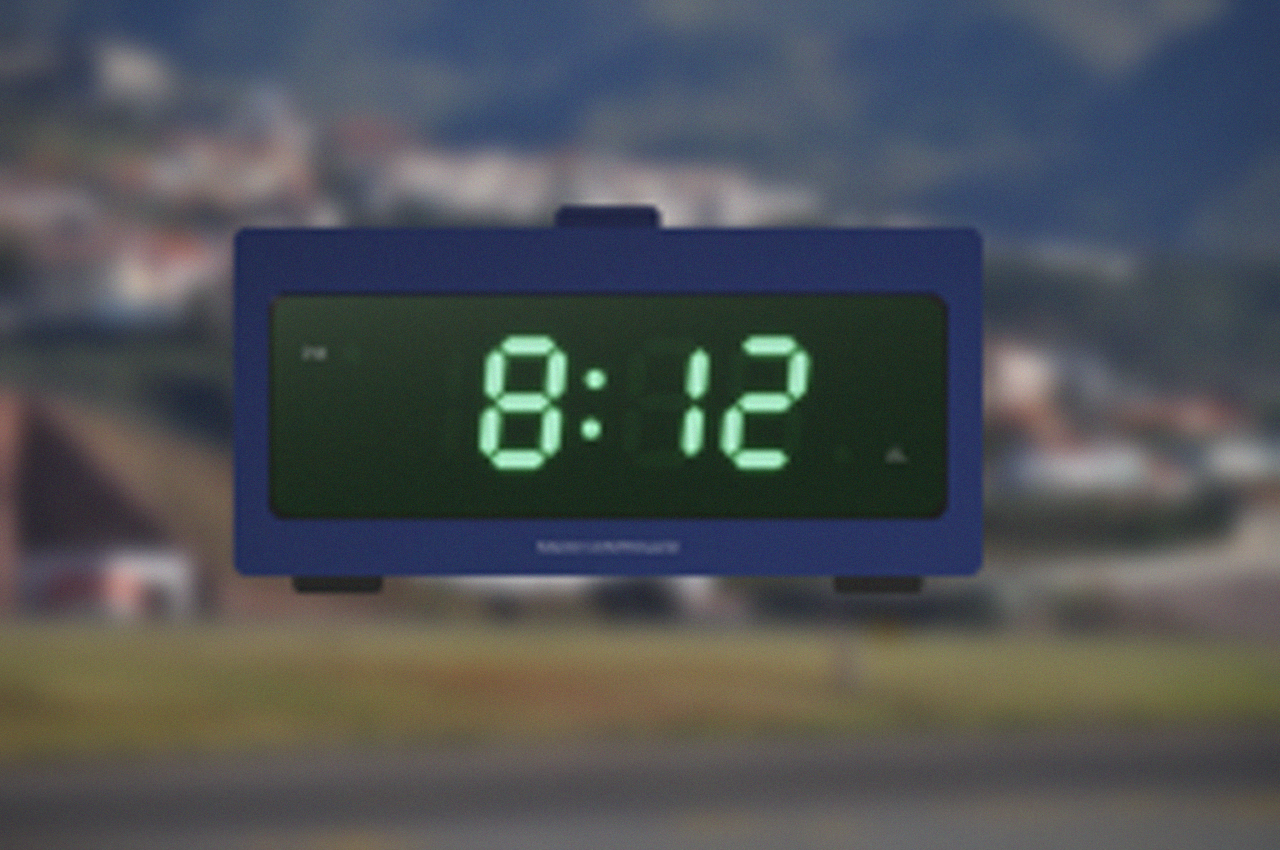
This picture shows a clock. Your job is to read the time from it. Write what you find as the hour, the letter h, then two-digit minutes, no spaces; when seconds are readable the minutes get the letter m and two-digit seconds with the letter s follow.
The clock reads 8h12
